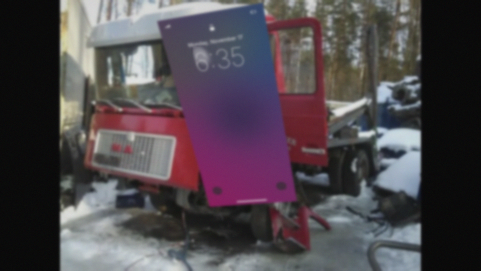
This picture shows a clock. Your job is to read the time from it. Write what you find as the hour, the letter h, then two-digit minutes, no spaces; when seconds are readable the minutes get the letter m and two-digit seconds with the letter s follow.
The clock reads 6h35
